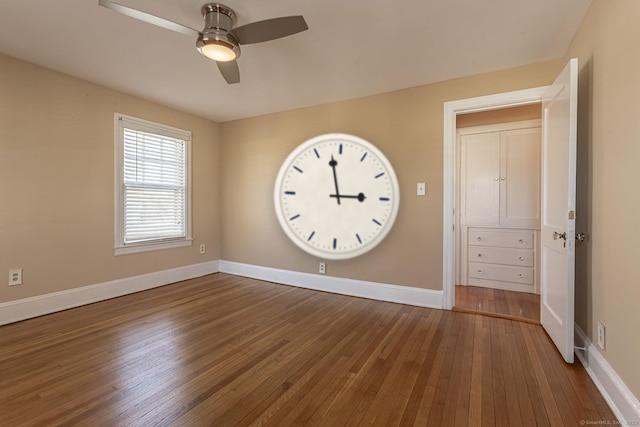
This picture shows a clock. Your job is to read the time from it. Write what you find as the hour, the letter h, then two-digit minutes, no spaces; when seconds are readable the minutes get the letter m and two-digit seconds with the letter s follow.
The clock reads 2h58
